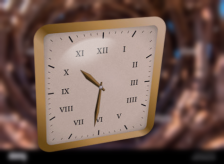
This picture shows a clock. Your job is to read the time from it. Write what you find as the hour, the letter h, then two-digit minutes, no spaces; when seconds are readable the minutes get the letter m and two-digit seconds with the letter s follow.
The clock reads 10h31
